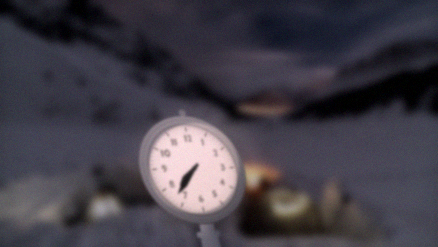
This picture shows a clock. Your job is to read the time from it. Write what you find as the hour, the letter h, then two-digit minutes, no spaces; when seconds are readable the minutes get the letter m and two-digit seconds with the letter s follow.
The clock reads 7h37
